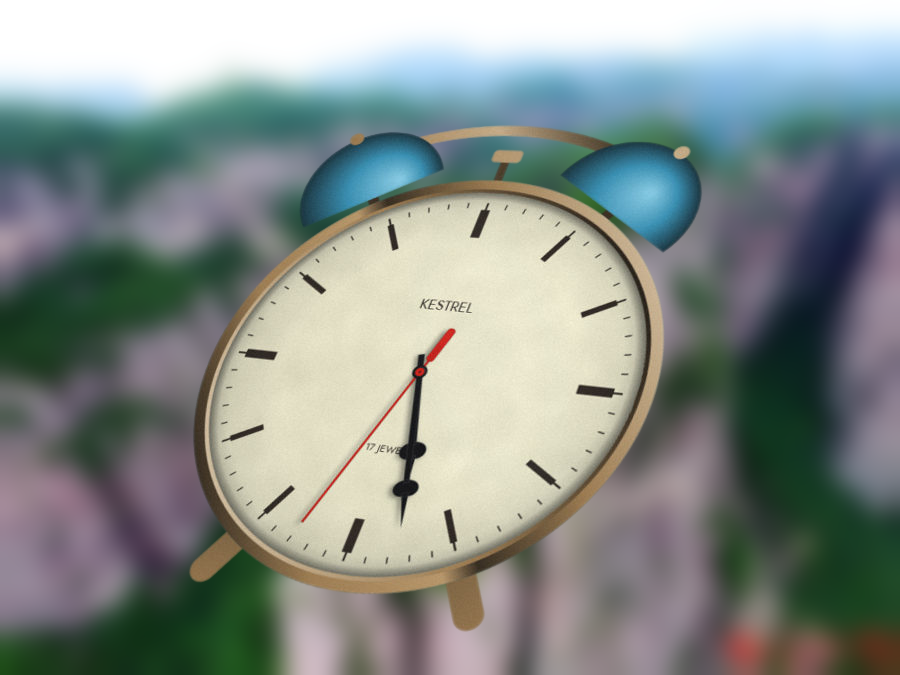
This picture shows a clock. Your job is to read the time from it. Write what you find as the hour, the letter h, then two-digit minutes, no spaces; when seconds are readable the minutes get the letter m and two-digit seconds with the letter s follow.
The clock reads 5h27m33s
